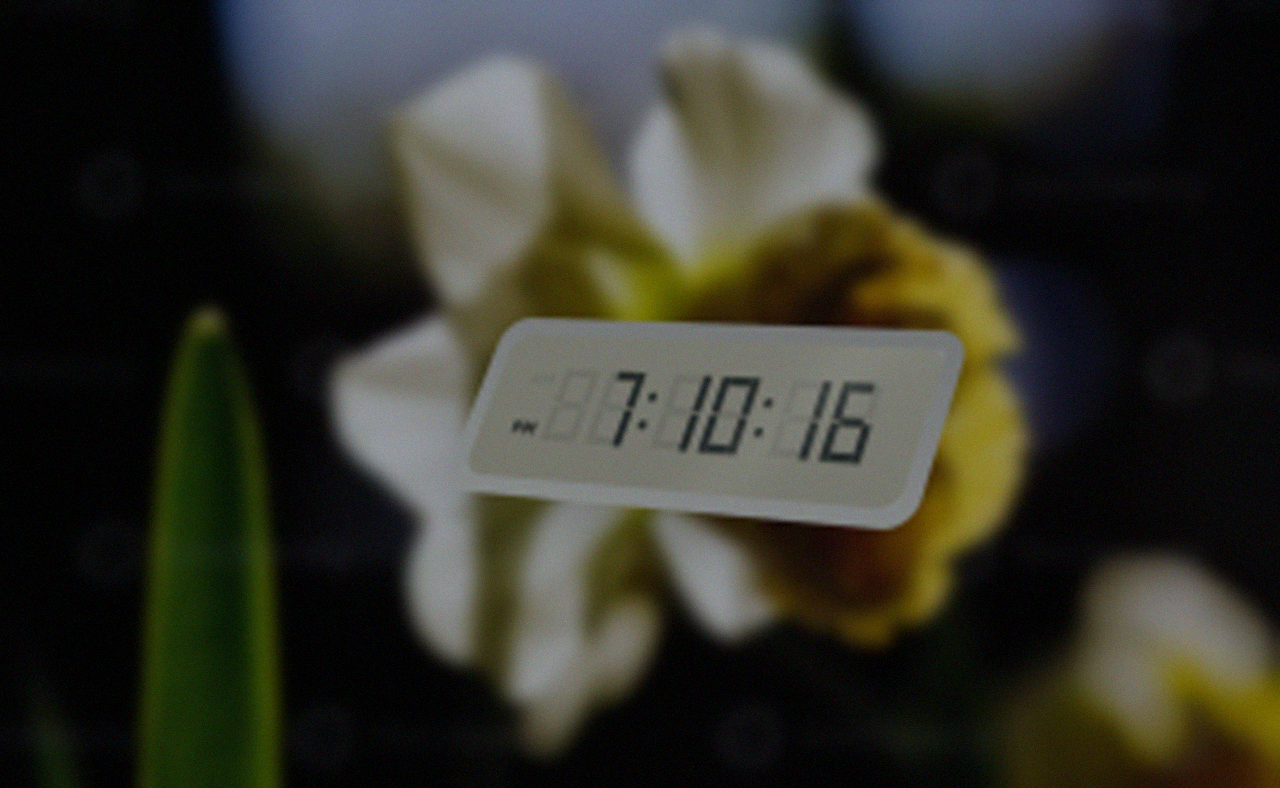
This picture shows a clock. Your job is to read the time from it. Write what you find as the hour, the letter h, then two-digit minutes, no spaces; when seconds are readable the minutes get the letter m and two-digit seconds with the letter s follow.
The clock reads 7h10m16s
